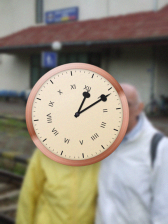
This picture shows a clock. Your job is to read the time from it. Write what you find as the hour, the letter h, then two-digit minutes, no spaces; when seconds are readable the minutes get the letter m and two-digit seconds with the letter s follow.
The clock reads 12h06
